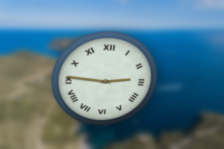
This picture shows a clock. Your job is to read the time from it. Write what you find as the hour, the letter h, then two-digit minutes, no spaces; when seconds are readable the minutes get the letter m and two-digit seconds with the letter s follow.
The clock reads 2h46
